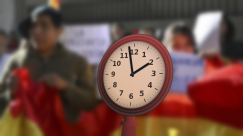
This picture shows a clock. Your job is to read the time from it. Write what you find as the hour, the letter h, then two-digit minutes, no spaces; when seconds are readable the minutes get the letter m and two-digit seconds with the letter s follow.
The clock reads 1h58
